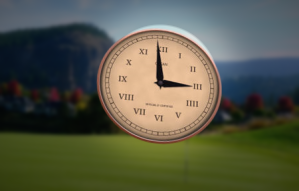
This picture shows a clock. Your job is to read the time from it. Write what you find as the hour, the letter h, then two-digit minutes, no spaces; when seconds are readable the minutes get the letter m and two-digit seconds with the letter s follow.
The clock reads 2h59
